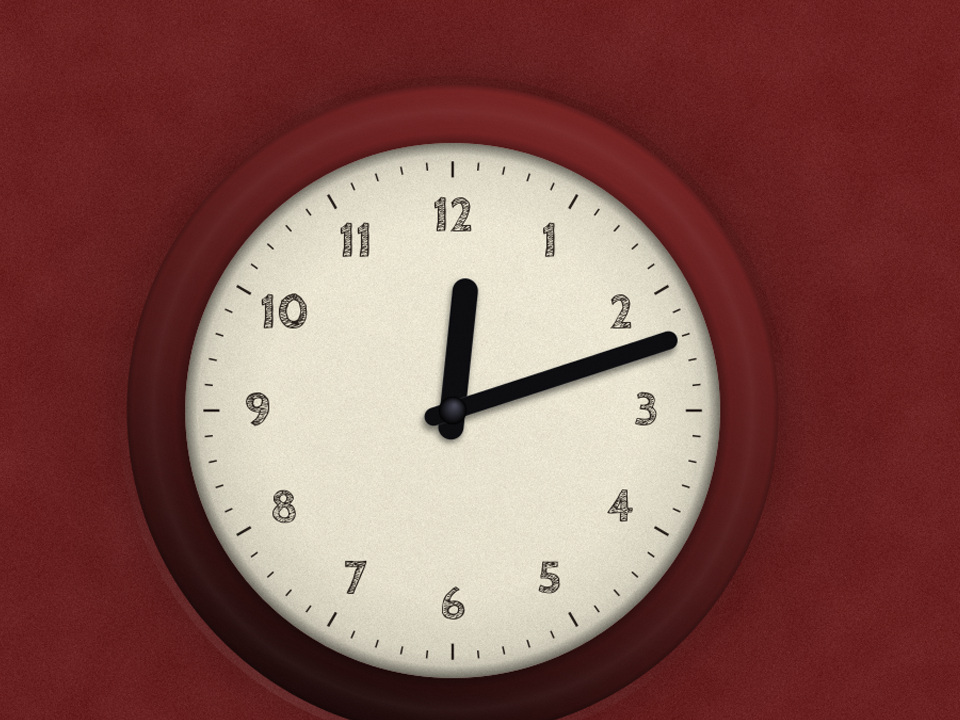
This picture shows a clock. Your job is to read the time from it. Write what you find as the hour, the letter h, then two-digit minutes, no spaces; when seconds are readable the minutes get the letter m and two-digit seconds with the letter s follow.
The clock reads 12h12
